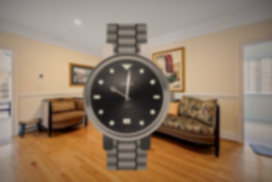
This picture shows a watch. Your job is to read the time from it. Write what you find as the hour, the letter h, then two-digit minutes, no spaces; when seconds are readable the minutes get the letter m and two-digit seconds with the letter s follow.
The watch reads 10h01
